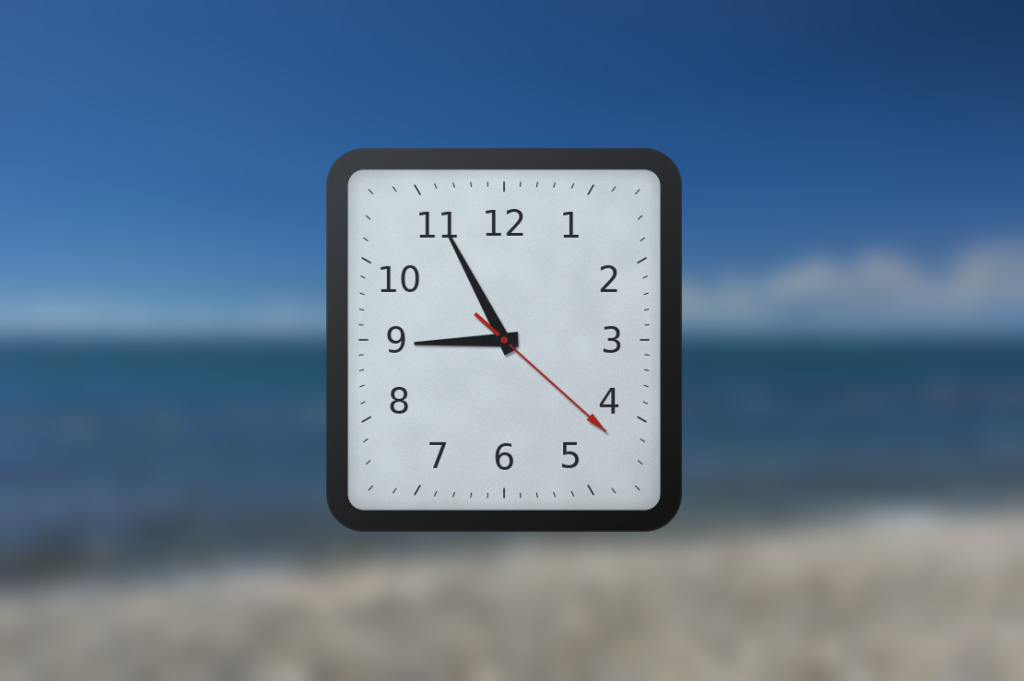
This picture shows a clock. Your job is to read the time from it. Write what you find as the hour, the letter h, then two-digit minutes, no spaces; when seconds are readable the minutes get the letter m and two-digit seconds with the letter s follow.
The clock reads 8h55m22s
